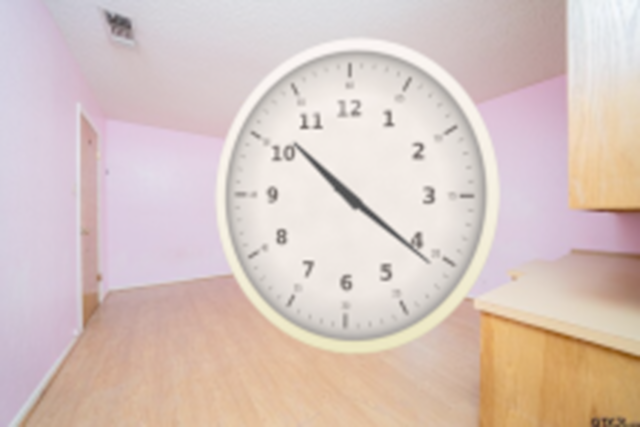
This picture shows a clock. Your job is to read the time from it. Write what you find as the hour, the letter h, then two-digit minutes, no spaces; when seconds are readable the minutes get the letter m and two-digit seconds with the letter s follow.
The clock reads 10h21
